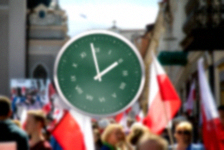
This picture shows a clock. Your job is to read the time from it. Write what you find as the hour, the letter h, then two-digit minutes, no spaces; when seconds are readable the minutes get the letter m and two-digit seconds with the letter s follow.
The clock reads 1h59
